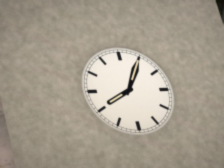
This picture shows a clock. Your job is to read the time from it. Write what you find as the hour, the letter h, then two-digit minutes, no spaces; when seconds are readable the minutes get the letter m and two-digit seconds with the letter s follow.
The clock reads 8h05
